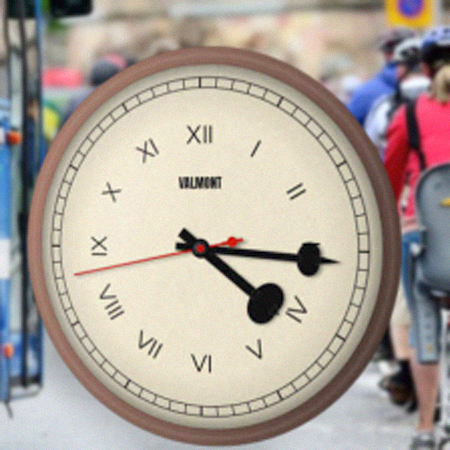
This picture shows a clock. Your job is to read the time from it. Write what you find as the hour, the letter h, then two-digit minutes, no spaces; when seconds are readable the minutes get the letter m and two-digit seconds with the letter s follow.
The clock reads 4h15m43s
